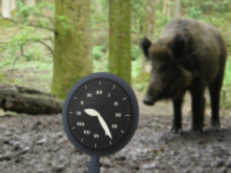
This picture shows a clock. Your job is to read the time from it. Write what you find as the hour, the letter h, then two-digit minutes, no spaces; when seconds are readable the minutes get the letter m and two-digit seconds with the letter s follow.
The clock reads 9h24
